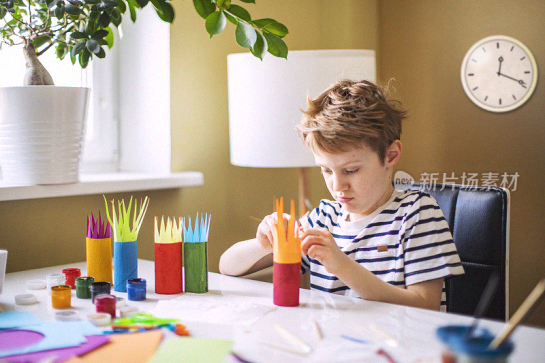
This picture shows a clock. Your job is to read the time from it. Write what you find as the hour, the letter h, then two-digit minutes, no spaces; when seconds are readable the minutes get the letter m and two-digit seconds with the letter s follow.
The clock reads 12h19
